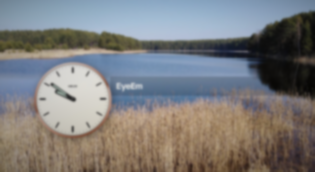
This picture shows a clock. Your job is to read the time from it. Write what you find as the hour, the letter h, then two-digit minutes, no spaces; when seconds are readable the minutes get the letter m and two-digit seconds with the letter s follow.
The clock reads 9h51
